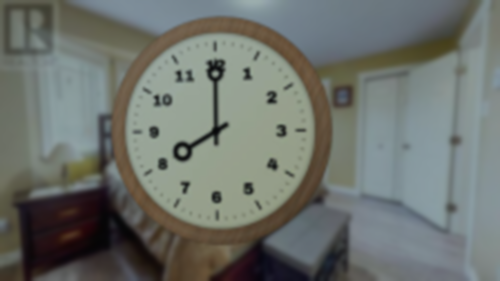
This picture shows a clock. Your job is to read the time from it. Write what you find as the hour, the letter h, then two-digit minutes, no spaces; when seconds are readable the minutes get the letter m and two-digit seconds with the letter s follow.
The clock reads 8h00
